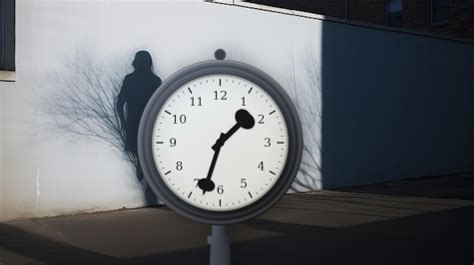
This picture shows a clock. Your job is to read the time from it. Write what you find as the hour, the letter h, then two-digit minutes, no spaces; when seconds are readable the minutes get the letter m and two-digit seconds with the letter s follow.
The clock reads 1h33
